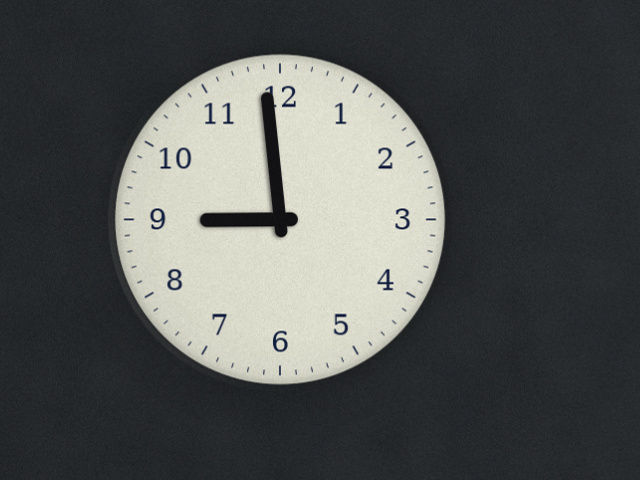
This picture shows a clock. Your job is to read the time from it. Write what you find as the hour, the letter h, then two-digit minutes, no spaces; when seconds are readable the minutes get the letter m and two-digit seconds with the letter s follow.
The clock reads 8h59
